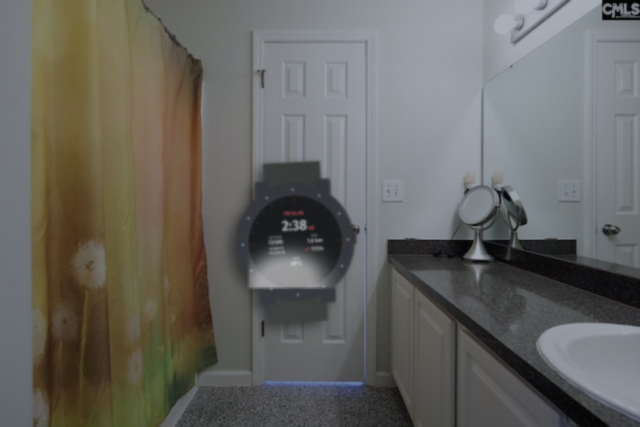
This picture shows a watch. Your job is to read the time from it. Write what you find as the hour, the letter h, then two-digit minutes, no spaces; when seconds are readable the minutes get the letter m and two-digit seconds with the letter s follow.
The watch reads 2h38
